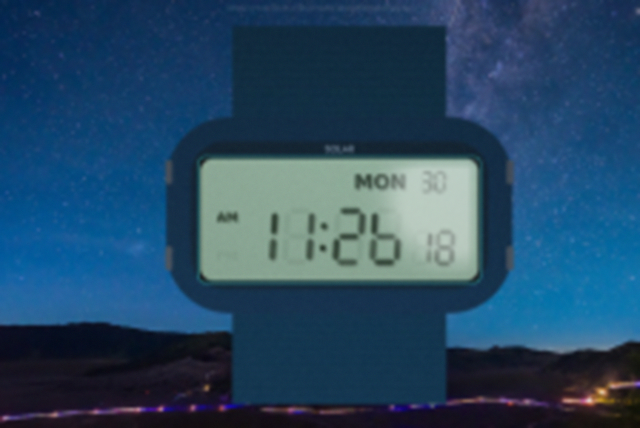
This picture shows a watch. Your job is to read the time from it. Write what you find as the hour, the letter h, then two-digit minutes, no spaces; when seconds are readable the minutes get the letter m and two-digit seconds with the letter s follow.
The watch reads 11h26m18s
